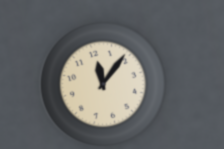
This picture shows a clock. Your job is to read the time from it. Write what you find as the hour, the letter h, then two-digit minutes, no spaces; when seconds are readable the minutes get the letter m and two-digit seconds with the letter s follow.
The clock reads 12h09
